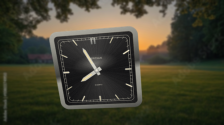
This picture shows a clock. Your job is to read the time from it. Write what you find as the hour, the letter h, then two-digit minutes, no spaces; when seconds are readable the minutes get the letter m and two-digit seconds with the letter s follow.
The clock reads 7h56
